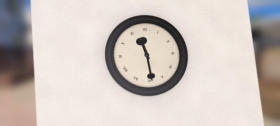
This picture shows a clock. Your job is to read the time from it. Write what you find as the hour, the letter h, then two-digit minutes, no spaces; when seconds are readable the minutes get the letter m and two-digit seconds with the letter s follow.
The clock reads 11h29
